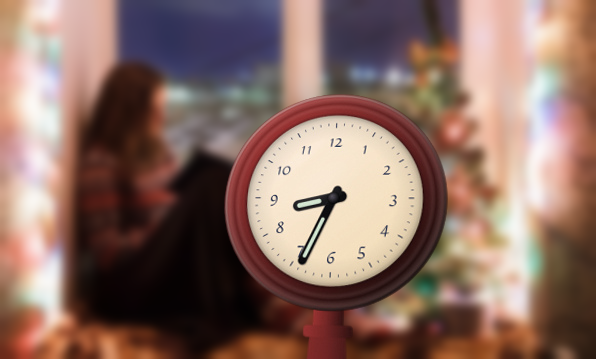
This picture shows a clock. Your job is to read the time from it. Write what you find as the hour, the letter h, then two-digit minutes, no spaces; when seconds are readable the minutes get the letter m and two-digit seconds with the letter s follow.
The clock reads 8h34
